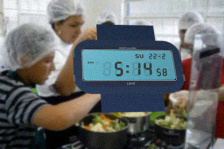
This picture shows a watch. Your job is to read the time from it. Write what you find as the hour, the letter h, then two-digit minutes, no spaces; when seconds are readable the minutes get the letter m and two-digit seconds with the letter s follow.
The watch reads 5h14m58s
